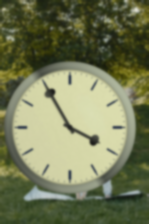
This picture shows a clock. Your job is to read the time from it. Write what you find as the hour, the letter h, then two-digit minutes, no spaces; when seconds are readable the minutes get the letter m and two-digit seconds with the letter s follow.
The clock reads 3h55
